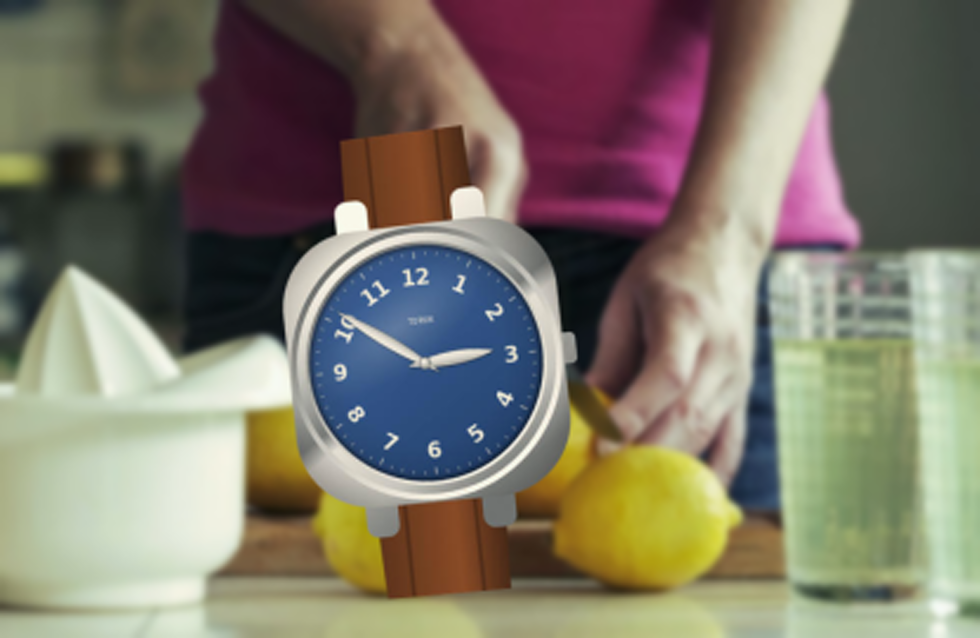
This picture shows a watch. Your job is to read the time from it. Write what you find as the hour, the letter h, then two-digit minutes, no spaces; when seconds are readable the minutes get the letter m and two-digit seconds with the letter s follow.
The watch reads 2h51
